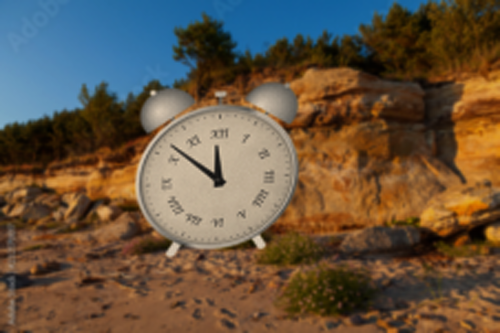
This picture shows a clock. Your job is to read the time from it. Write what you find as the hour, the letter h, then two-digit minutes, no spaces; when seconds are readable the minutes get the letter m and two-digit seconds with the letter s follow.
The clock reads 11h52
